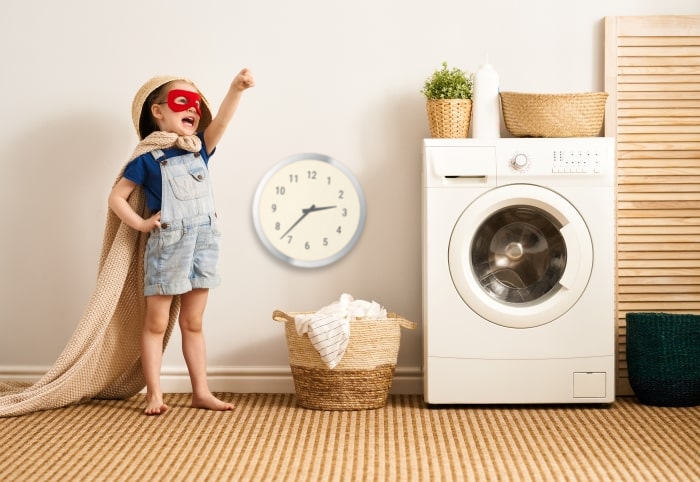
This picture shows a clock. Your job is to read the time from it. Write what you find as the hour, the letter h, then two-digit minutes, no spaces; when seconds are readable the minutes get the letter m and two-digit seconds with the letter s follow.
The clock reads 2h37
